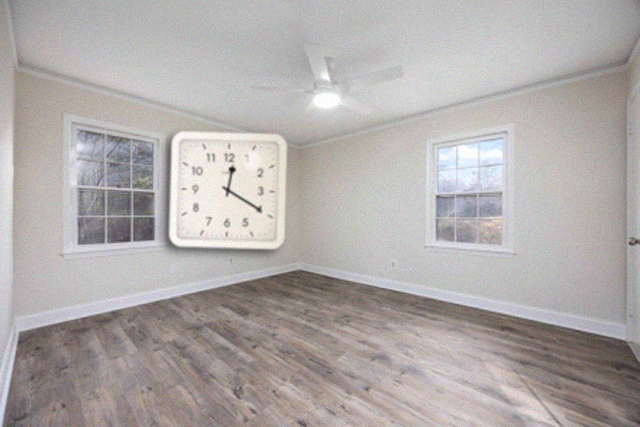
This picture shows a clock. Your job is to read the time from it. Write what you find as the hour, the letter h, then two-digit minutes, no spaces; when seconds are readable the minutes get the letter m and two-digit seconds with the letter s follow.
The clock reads 12h20
